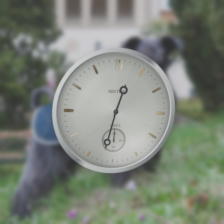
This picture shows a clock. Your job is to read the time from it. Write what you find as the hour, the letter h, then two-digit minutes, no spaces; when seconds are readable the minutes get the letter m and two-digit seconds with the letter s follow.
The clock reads 12h32
